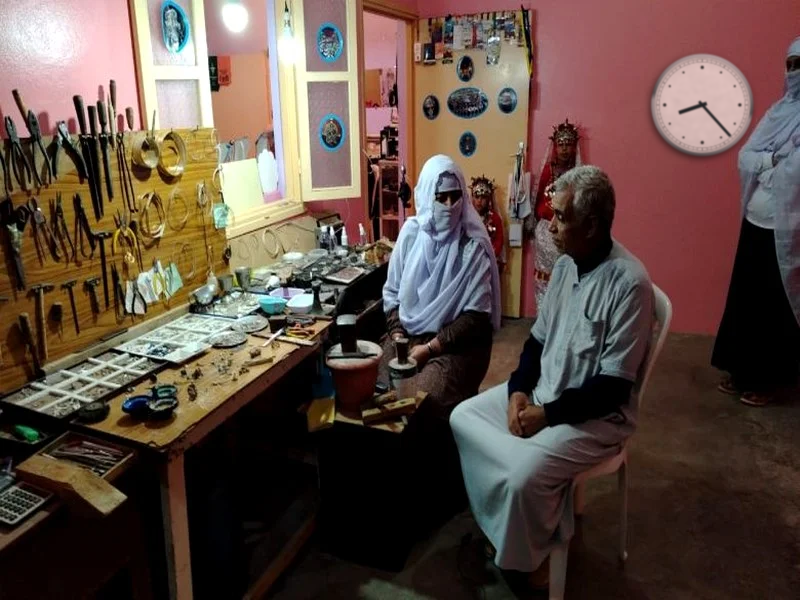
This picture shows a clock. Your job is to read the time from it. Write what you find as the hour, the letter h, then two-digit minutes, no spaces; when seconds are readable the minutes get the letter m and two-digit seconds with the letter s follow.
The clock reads 8h23
